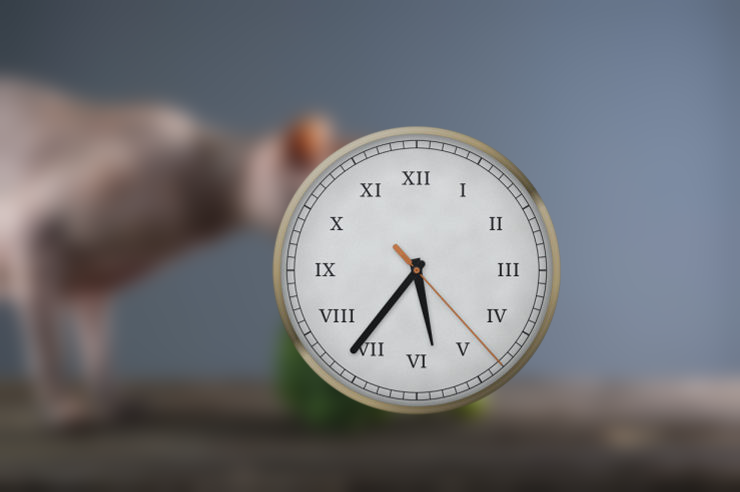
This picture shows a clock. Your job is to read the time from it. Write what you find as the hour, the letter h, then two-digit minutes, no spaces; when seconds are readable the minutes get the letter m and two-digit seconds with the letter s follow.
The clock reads 5h36m23s
